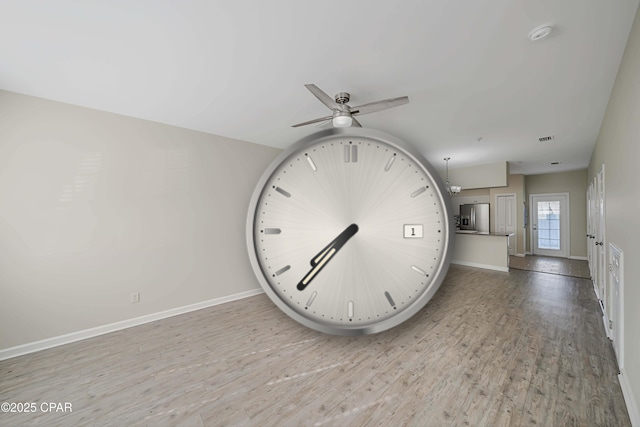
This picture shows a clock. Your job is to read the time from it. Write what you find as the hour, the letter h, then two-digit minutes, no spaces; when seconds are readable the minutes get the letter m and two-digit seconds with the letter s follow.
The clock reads 7h37
